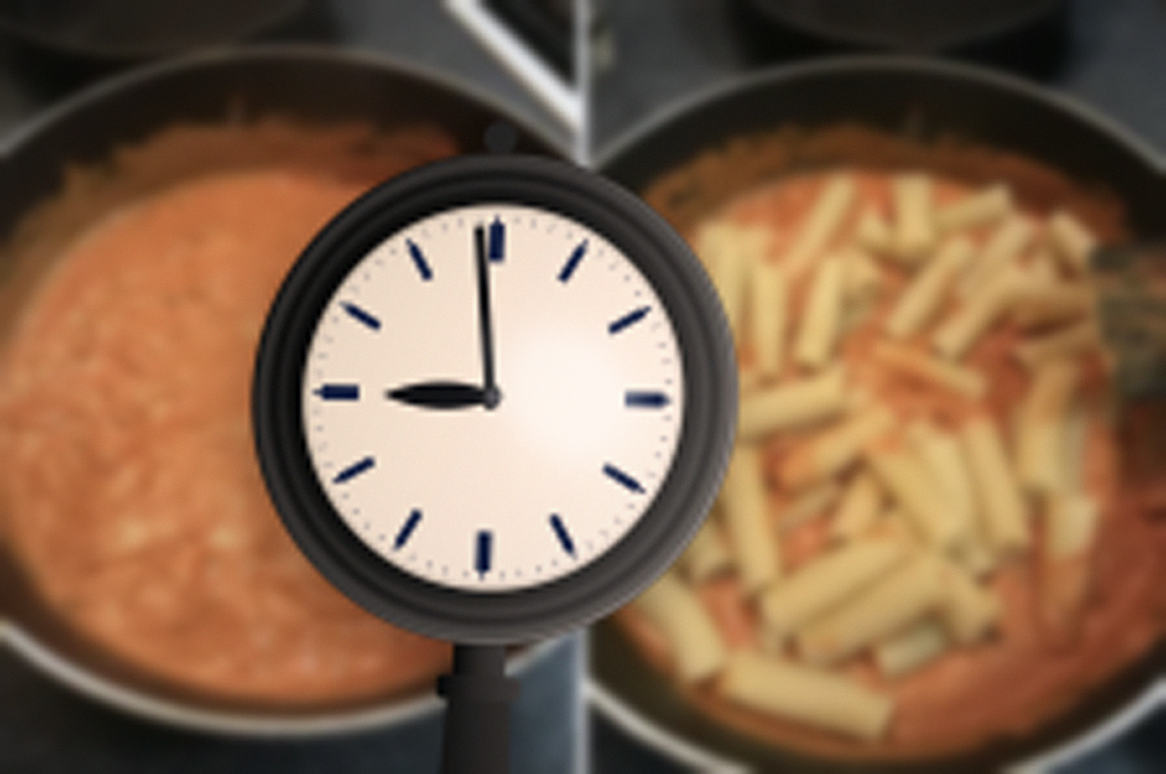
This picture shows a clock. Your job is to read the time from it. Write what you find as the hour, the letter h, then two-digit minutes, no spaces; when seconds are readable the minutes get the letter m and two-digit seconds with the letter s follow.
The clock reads 8h59
